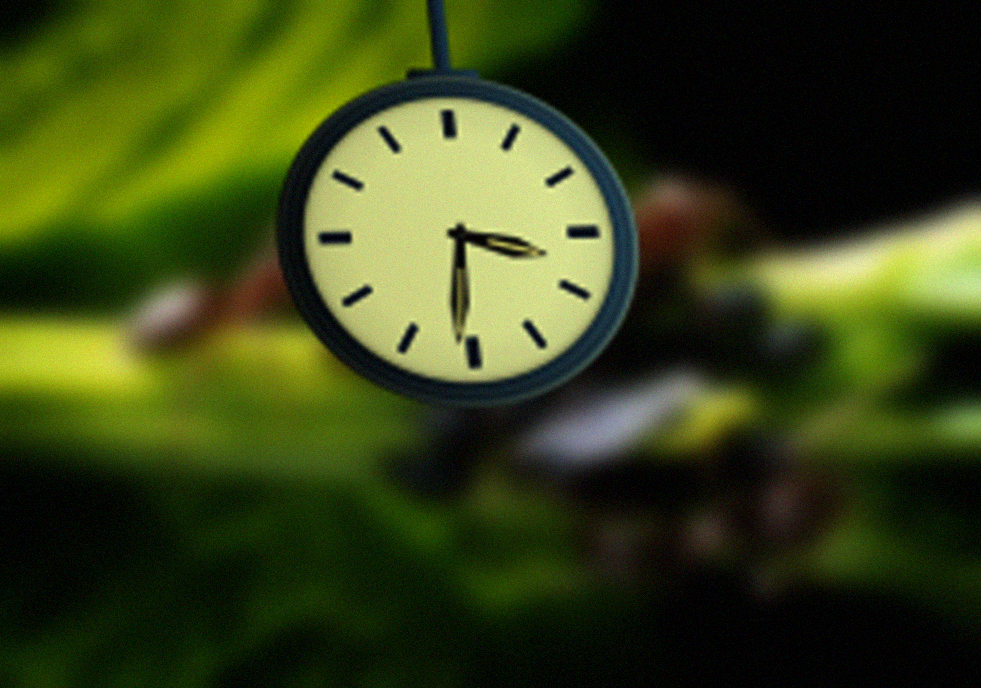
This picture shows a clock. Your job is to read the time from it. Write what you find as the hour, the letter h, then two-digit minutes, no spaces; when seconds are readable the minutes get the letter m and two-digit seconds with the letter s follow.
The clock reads 3h31
